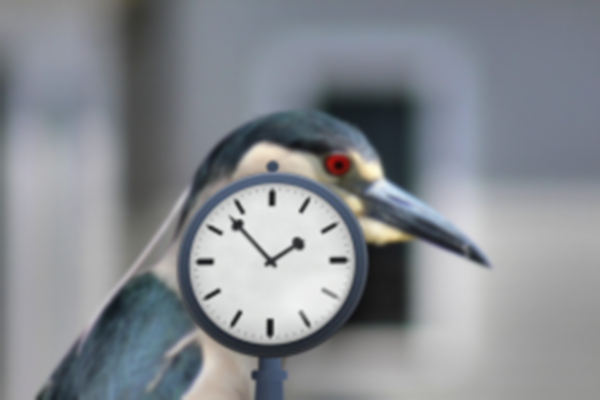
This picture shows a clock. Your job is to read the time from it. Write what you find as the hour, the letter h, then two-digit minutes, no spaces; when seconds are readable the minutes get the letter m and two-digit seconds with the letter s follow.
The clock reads 1h53
